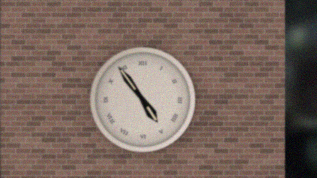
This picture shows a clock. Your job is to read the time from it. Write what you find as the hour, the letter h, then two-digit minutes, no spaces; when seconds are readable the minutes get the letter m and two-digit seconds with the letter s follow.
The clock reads 4h54
